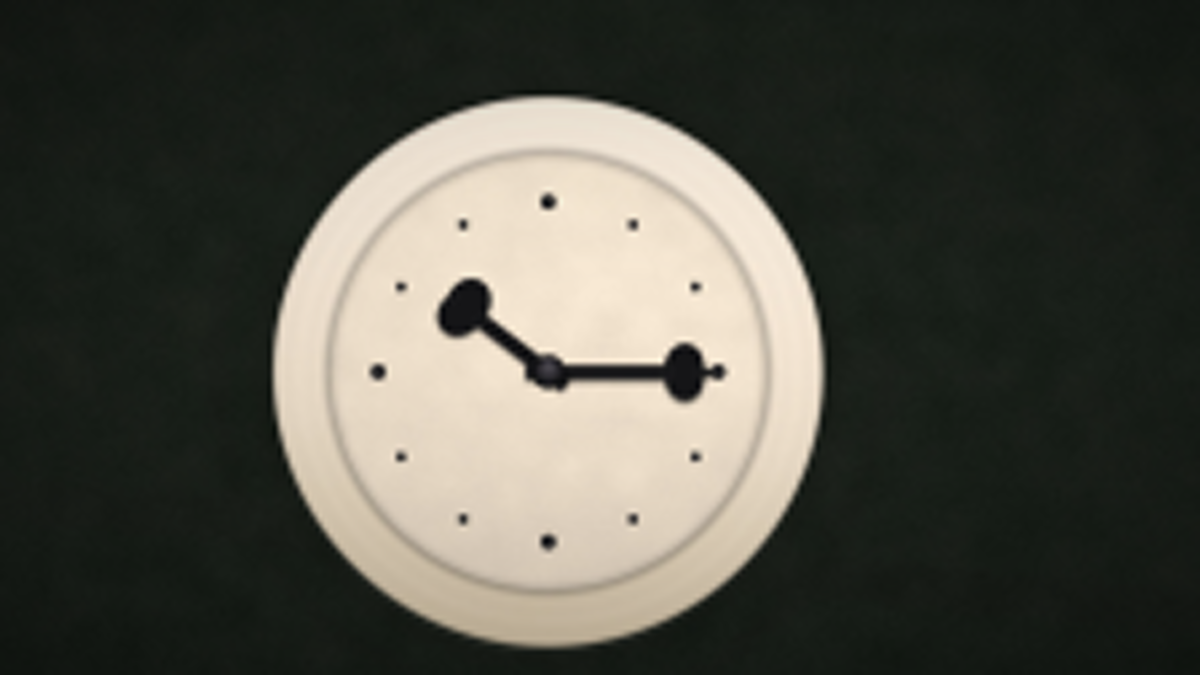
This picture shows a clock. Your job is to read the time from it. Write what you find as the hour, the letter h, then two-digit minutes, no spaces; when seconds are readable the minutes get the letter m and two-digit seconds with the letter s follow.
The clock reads 10h15
